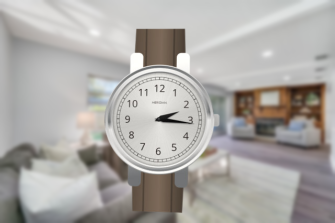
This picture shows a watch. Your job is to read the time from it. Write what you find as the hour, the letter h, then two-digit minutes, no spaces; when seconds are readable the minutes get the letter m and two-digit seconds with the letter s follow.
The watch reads 2h16
